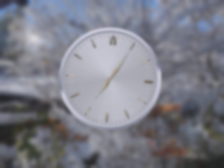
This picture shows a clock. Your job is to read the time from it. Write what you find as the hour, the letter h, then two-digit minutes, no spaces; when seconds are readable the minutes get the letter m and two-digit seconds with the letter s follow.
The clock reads 7h05
